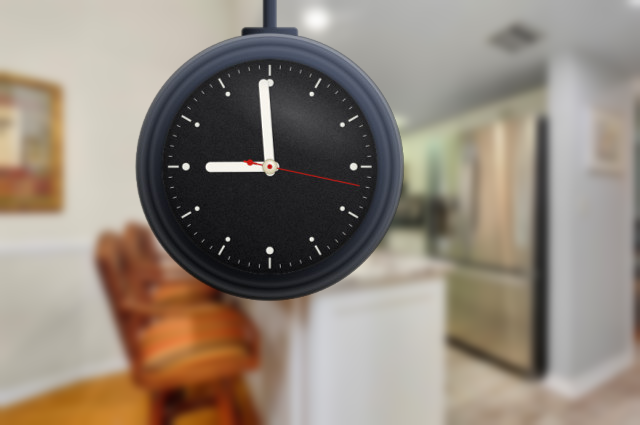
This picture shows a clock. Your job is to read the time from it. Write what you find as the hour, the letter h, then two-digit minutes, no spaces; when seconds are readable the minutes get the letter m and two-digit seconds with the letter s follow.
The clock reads 8h59m17s
